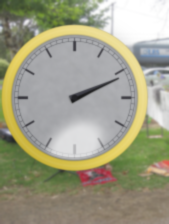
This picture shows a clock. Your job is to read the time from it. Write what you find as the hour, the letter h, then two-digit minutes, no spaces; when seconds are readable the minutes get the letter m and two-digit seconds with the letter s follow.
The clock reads 2h11
